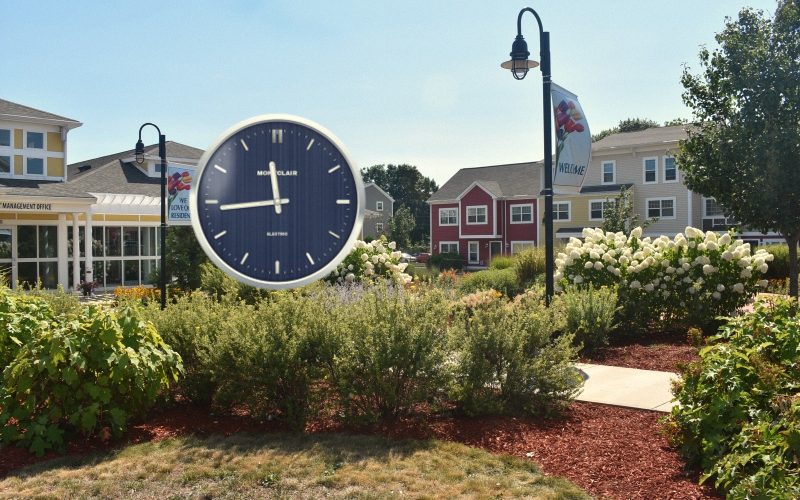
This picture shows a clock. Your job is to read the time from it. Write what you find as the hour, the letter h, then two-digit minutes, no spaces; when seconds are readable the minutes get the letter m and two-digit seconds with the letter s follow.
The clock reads 11h44
